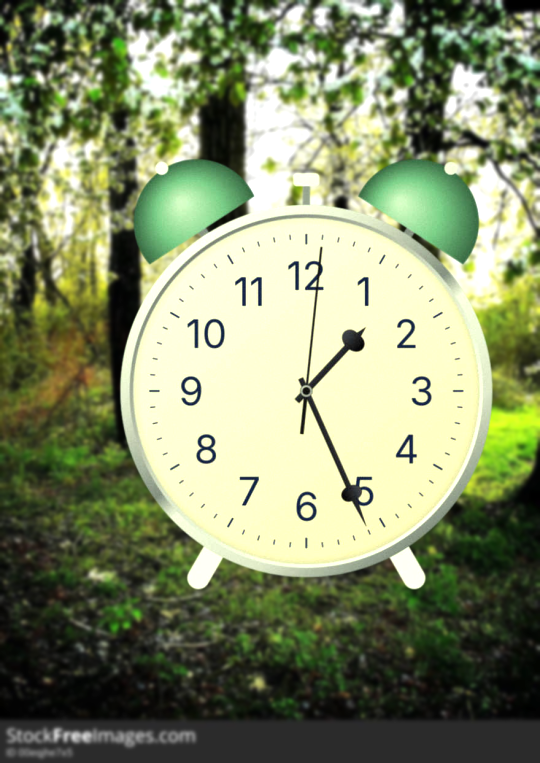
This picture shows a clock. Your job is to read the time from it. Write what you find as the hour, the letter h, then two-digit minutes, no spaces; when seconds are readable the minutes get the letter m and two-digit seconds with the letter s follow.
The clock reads 1h26m01s
